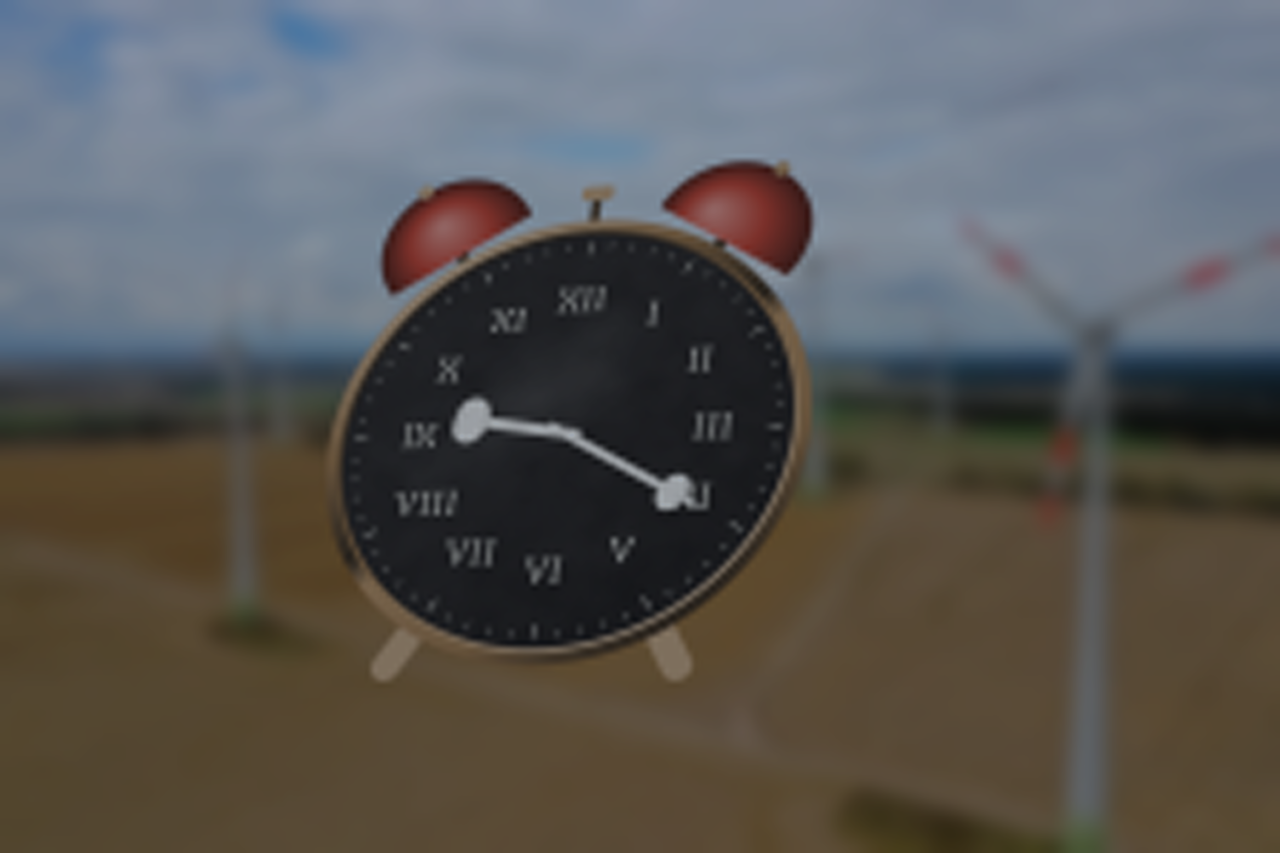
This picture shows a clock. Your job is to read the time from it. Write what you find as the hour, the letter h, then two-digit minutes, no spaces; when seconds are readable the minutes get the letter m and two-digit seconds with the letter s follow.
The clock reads 9h20
